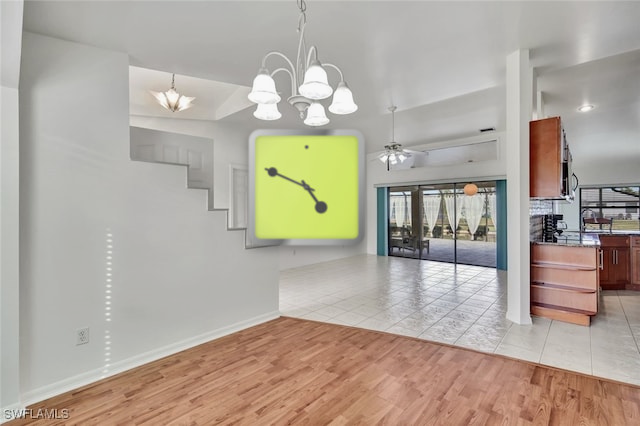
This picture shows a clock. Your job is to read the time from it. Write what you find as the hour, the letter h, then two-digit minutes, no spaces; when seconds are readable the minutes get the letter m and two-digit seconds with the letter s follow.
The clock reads 4h49
